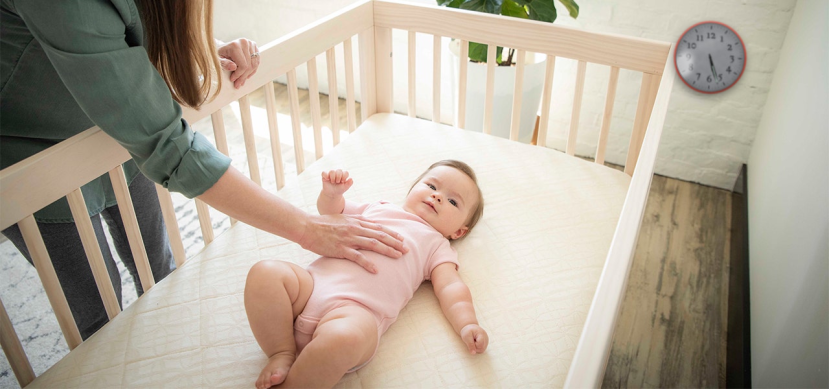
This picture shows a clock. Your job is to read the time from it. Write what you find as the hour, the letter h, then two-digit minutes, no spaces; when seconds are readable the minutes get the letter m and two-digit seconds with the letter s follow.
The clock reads 5h27
